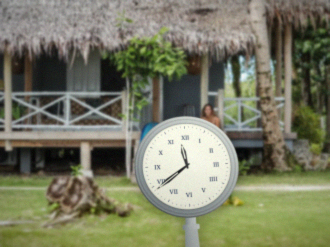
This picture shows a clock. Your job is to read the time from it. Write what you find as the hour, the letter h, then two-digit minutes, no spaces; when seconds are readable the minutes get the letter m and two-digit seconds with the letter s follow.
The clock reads 11h39
